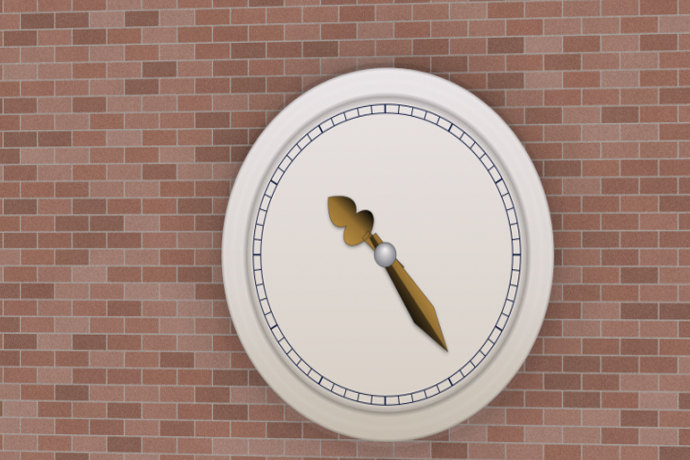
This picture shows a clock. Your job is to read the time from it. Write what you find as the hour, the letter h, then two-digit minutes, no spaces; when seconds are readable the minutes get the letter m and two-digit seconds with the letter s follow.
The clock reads 10h24
